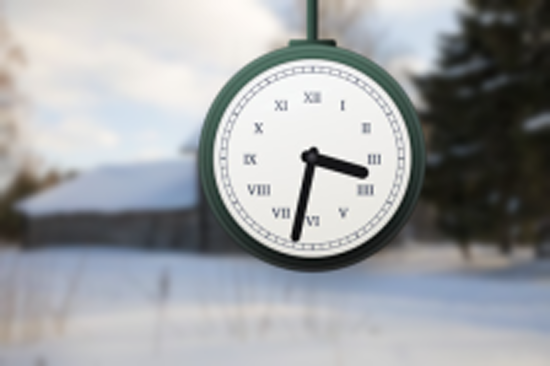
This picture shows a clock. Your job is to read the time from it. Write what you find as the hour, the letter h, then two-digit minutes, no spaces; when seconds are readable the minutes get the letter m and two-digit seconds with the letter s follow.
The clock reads 3h32
